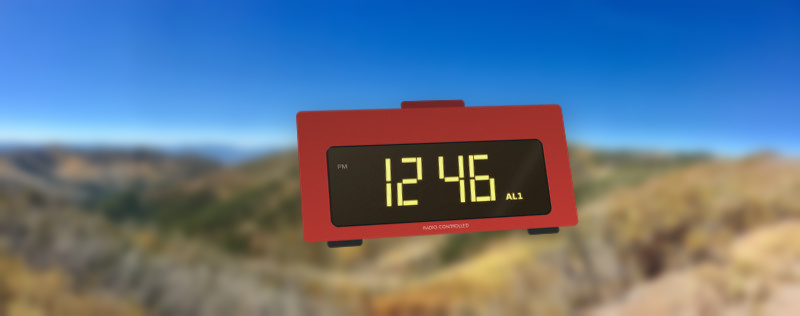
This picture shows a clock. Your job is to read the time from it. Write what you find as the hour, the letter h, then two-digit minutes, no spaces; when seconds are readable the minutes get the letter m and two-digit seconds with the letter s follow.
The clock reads 12h46
